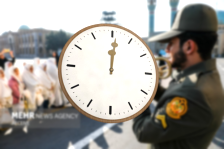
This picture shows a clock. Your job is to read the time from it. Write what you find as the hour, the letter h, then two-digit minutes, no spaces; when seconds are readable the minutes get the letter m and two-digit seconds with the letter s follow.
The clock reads 12h01
